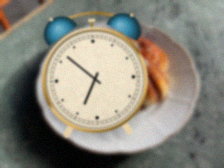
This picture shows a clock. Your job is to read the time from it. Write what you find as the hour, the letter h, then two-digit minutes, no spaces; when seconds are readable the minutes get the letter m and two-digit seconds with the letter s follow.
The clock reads 6h52
